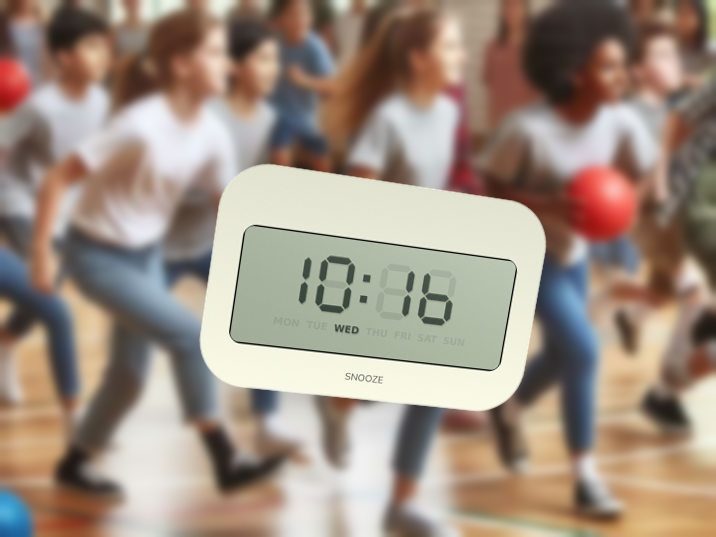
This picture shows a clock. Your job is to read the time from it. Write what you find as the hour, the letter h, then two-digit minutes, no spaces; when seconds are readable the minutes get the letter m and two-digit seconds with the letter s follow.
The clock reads 10h16
